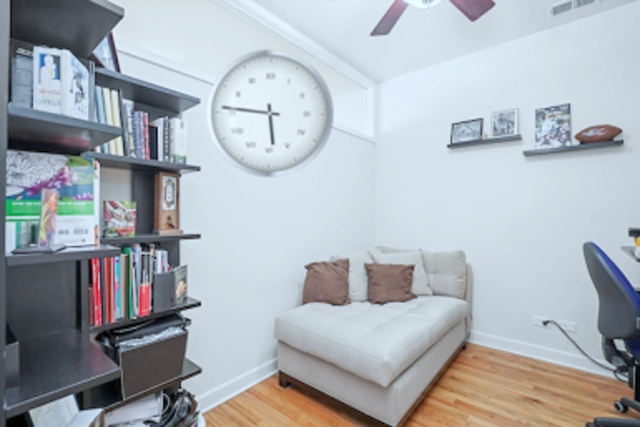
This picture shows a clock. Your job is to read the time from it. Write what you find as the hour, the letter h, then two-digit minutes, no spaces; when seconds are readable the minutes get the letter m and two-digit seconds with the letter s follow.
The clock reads 5h46
